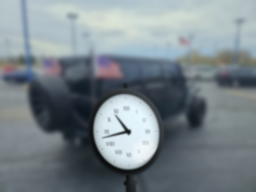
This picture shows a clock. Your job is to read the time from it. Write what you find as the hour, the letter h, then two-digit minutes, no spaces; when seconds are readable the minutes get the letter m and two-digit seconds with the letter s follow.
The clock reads 10h43
